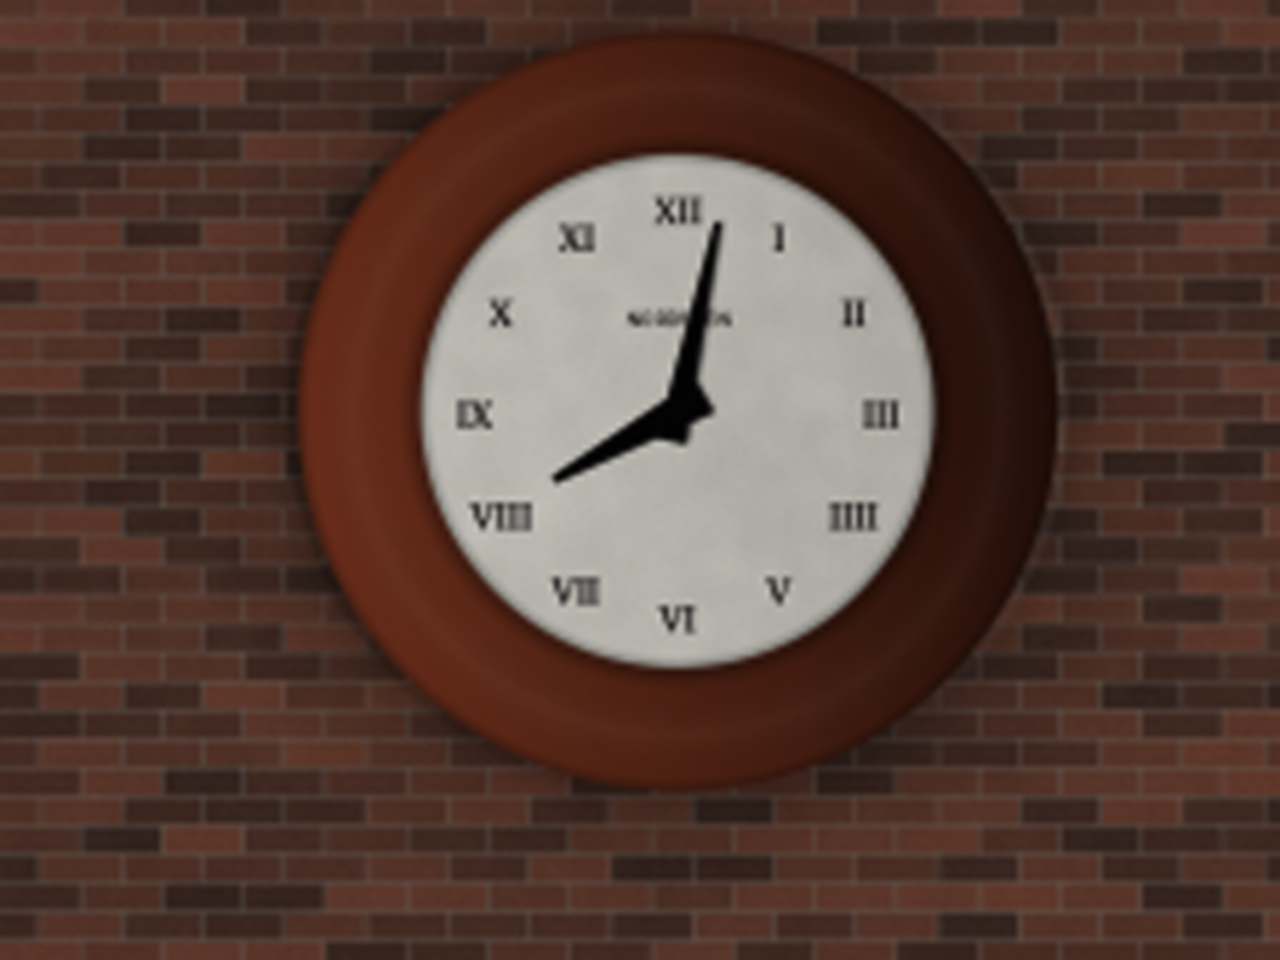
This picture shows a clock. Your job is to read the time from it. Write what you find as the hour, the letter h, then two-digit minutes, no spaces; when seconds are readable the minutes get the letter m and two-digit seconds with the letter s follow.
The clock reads 8h02
